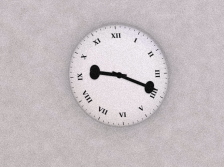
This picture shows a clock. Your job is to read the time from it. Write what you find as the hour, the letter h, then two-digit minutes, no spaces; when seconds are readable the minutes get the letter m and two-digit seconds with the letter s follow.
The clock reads 9h19
